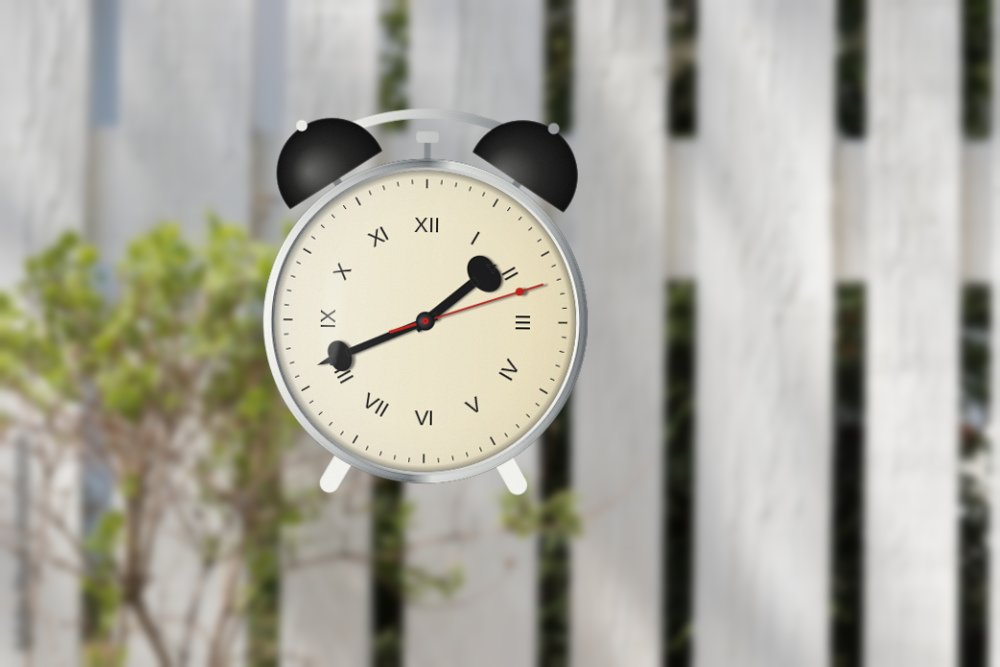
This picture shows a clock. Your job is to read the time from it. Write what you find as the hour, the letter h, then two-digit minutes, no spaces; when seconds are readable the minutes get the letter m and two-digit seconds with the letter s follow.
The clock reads 1h41m12s
